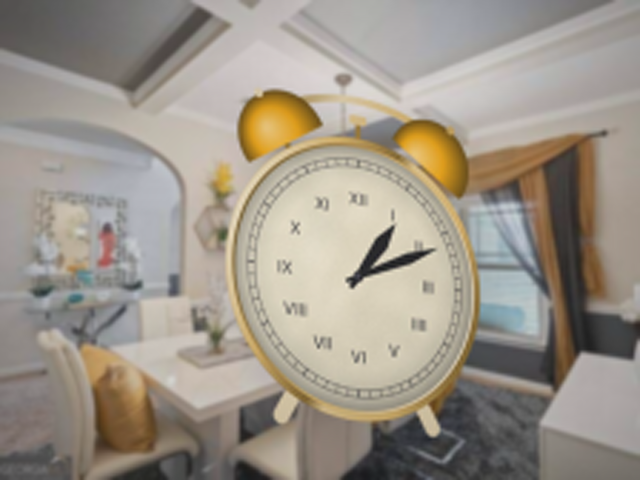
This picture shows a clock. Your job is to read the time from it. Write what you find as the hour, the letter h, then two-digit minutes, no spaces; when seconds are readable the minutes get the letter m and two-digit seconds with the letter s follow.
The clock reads 1h11
